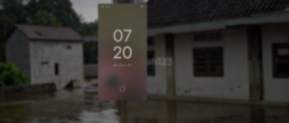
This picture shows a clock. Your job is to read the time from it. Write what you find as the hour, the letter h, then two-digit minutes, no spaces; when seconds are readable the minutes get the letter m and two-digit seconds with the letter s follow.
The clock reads 7h20
